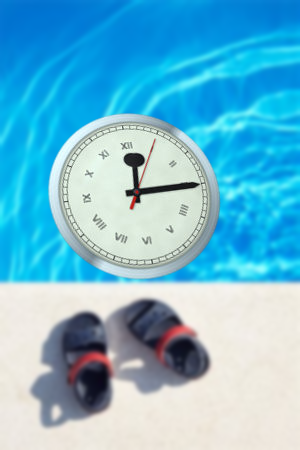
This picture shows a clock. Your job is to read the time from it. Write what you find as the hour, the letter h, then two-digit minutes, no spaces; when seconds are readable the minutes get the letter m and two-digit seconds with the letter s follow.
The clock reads 12h15m05s
